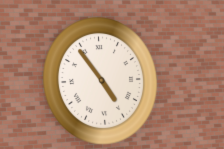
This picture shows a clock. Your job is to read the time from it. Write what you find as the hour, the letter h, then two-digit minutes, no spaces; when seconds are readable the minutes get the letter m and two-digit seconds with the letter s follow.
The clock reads 4h54
